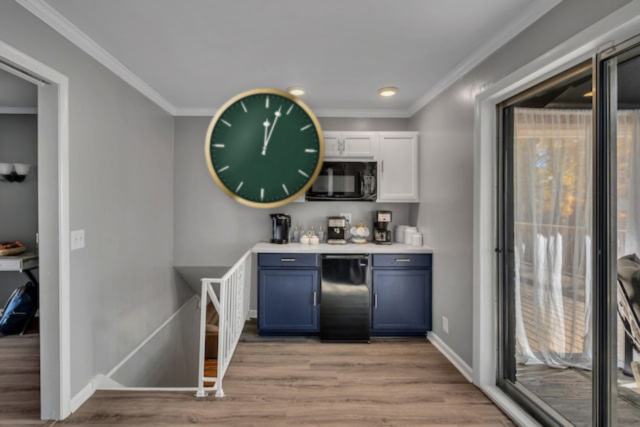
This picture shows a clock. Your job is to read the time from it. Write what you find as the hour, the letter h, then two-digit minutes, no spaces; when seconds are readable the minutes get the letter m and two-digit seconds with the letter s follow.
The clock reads 12h03
